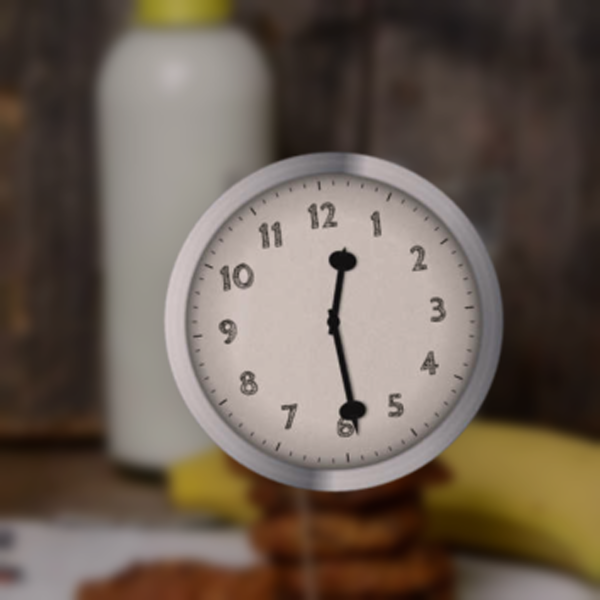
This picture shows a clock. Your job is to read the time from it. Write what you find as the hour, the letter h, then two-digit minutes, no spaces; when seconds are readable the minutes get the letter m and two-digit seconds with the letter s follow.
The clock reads 12h29
